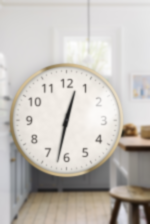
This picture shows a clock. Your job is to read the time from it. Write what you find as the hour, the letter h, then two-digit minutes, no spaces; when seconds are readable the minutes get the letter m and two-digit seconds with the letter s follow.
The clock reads 12h32
